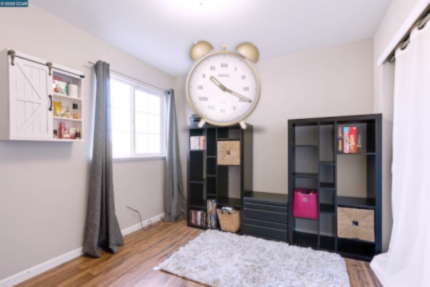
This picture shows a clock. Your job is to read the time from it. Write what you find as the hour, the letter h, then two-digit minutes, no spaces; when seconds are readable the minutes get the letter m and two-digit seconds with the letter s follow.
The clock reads 10h19
